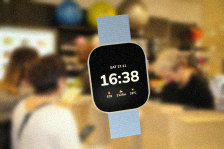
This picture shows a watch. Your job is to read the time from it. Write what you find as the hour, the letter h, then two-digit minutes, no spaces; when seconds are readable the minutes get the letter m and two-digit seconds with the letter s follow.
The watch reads 16h38
